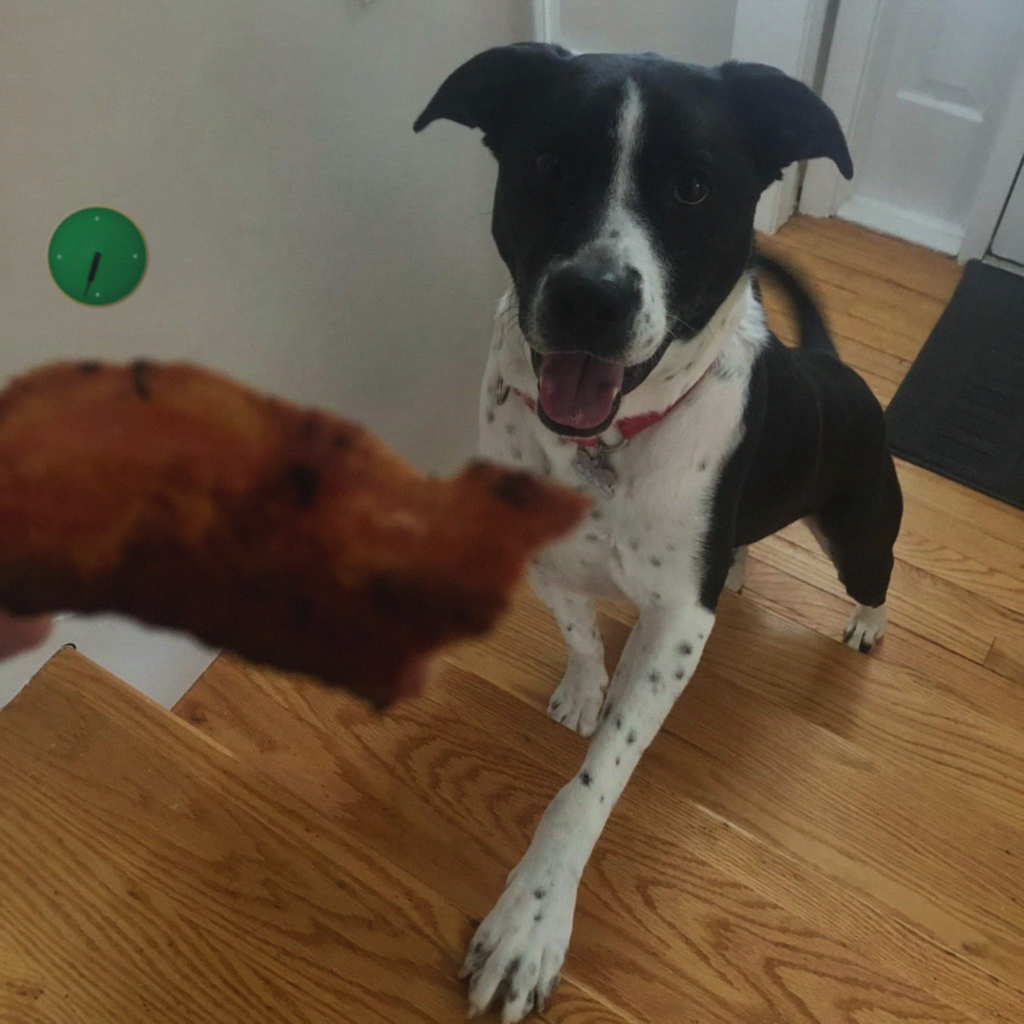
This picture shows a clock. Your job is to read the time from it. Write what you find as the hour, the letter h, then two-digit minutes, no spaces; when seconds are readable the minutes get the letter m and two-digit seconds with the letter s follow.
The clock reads 6h33
